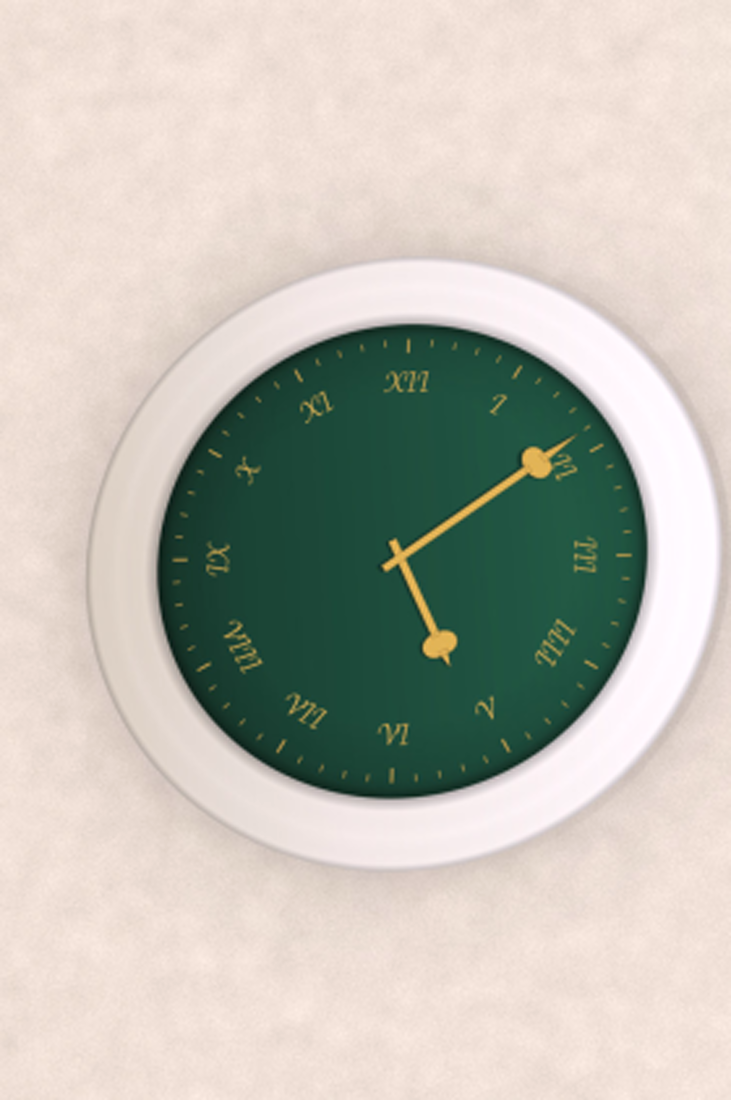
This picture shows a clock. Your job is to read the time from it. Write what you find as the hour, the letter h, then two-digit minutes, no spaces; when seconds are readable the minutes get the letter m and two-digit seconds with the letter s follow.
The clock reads 5h09
